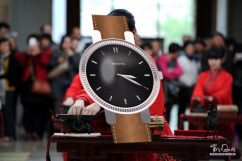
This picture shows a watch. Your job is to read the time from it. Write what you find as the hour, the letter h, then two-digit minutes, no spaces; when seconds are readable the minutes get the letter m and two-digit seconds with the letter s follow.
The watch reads 3h20
